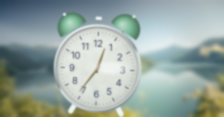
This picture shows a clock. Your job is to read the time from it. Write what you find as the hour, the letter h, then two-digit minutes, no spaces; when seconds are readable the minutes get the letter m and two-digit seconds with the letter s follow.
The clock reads 12h36
